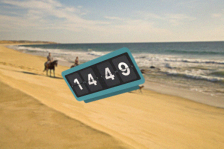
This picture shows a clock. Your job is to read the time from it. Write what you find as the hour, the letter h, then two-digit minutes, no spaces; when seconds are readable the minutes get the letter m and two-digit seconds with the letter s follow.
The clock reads 14h49
